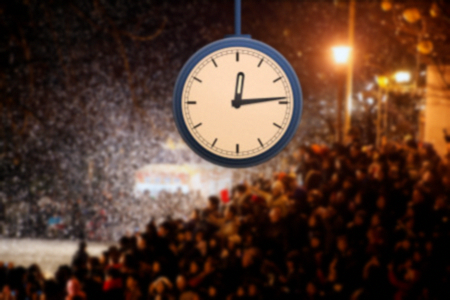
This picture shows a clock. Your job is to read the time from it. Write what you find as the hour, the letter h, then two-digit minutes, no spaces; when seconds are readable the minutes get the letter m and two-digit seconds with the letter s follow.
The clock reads 12h14
